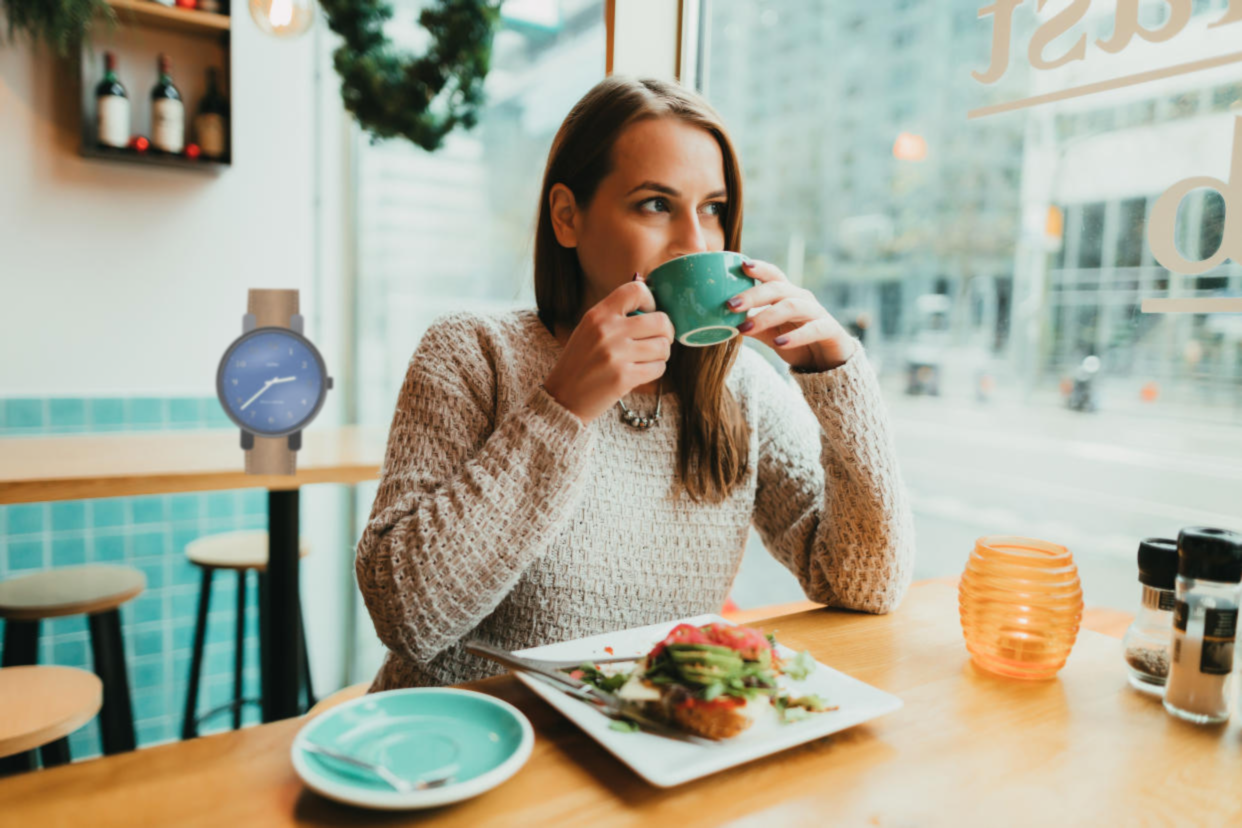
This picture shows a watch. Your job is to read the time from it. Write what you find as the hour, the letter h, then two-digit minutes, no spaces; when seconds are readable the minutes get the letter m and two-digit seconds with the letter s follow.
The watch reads 2h38
